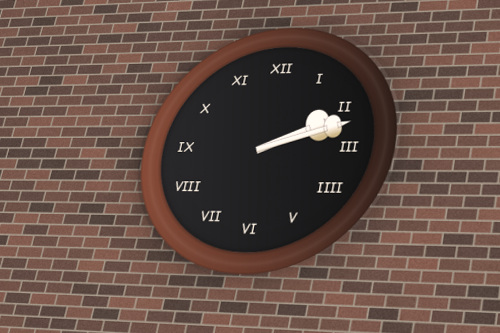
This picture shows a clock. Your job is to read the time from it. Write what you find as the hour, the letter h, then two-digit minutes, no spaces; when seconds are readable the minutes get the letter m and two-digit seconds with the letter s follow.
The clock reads 2h12
